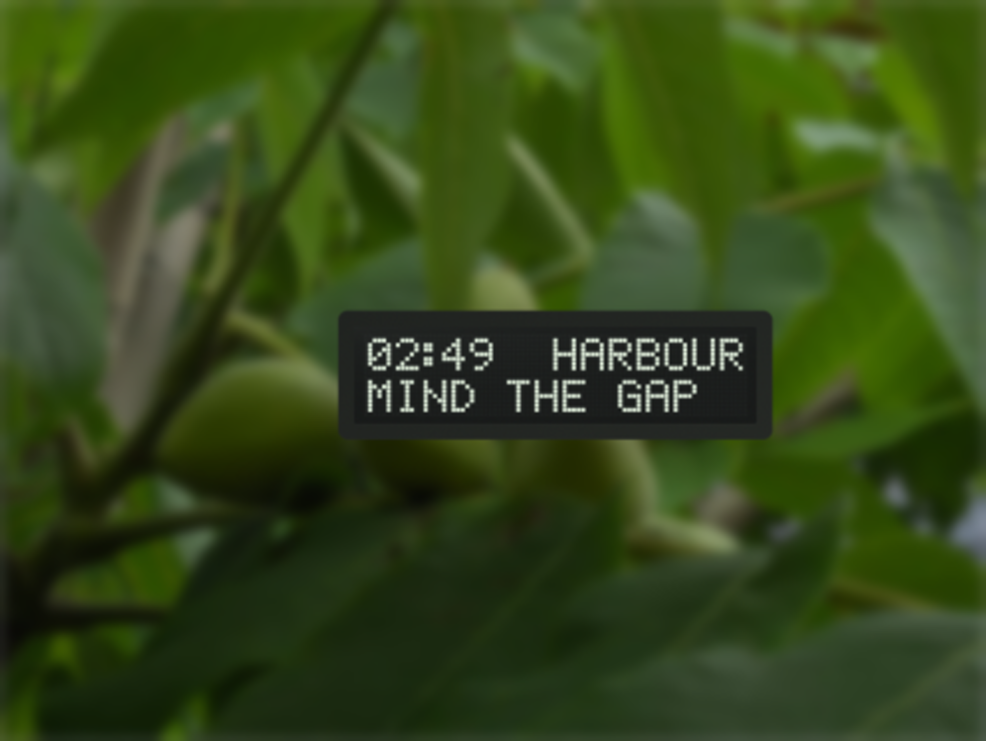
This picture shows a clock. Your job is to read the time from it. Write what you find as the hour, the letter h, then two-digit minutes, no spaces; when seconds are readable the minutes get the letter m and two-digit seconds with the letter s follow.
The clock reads 2h49
